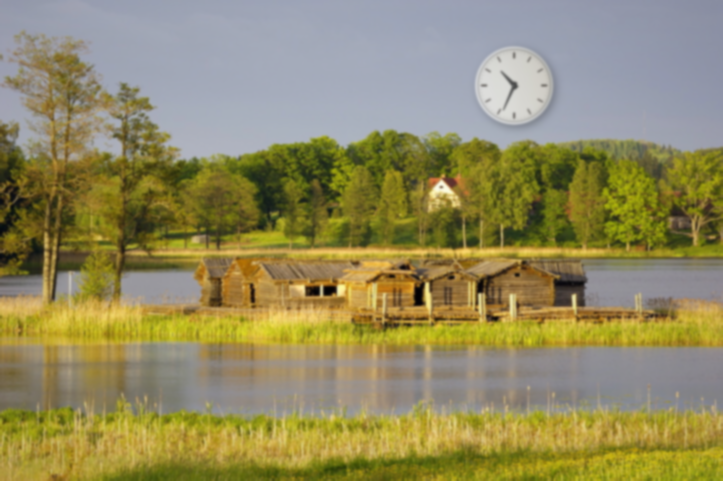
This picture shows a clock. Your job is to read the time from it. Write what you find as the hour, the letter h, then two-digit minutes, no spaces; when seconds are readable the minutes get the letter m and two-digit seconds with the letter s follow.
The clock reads 10h34
